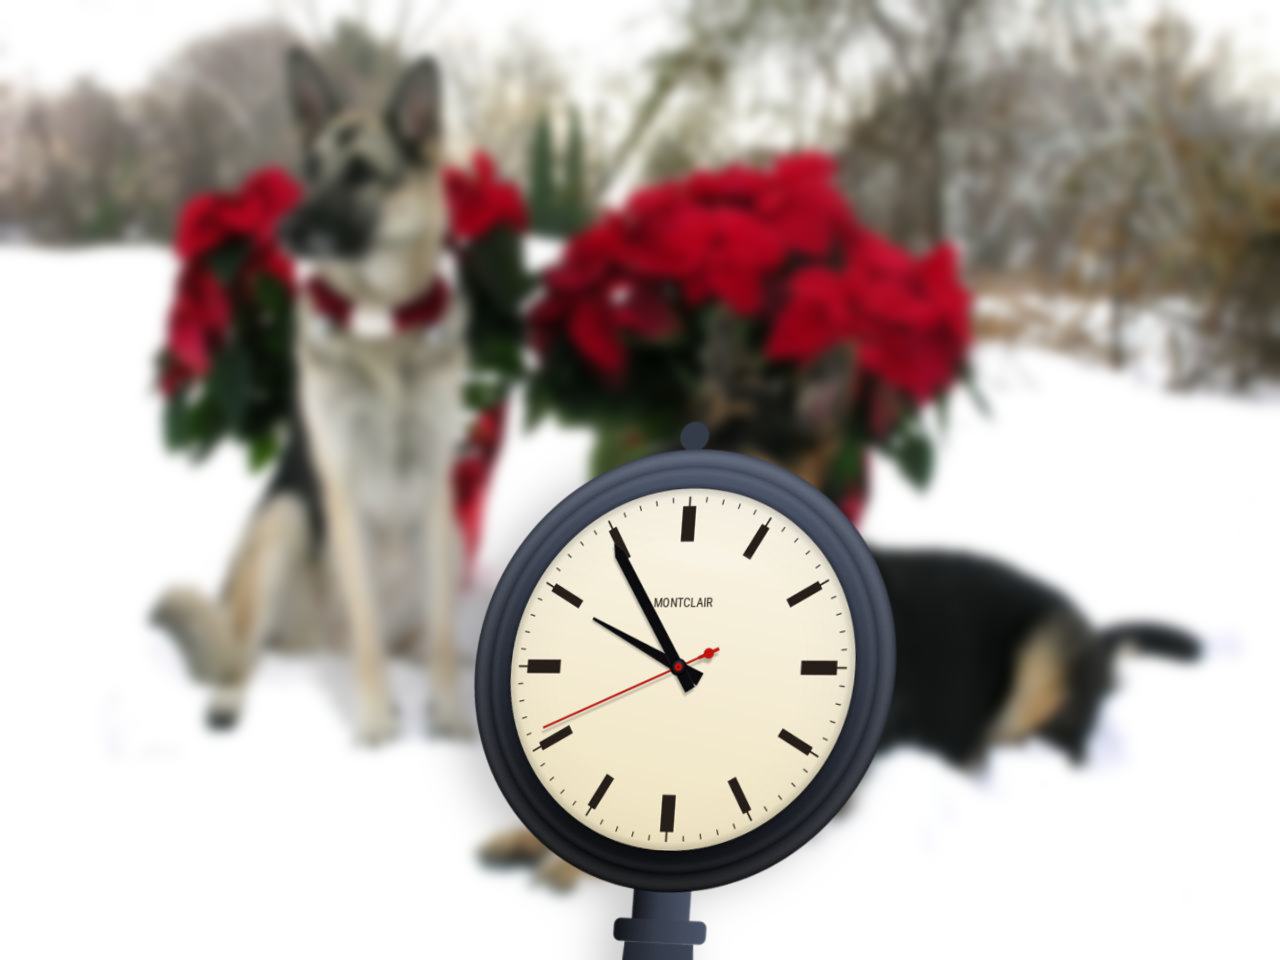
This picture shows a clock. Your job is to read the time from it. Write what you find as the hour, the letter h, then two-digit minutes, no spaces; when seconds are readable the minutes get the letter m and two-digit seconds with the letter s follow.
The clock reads 9h54m41s
